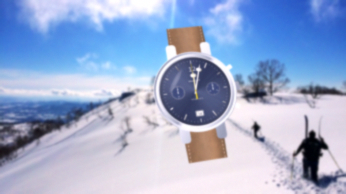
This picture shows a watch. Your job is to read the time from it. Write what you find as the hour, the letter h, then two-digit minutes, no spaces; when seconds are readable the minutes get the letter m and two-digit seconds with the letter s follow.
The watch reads 12h03
